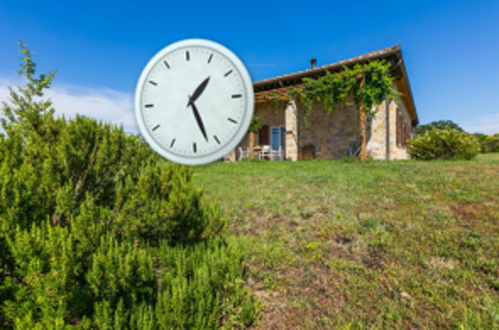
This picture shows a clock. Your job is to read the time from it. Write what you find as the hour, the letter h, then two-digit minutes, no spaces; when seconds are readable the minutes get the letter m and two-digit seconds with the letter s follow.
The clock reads 1h27
